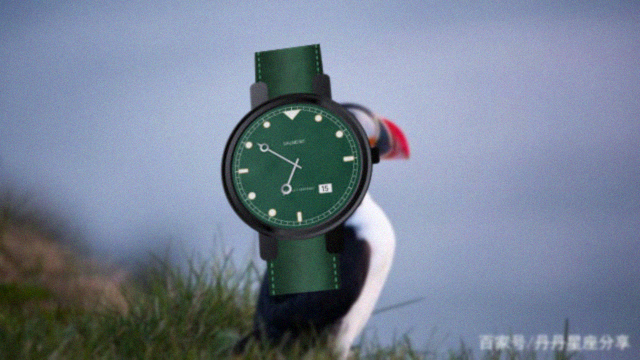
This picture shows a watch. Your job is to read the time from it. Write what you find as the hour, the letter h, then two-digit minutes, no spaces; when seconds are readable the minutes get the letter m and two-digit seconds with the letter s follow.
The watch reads 6h51
